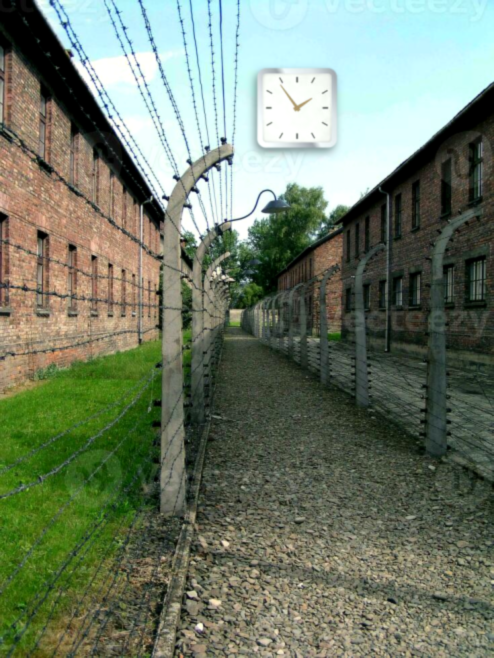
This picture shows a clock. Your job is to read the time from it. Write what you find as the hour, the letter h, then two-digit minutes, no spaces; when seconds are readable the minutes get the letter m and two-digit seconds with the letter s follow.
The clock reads 1h54
